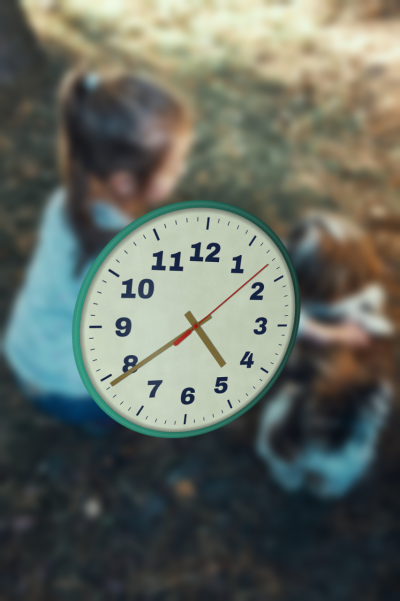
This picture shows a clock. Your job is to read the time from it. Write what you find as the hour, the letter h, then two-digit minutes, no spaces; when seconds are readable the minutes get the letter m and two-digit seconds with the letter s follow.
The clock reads 4h39m08s
